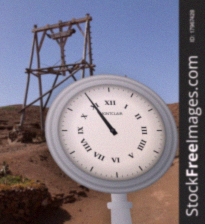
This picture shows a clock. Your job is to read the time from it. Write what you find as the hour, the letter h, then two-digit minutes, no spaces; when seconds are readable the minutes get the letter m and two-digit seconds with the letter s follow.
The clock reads 10h55
